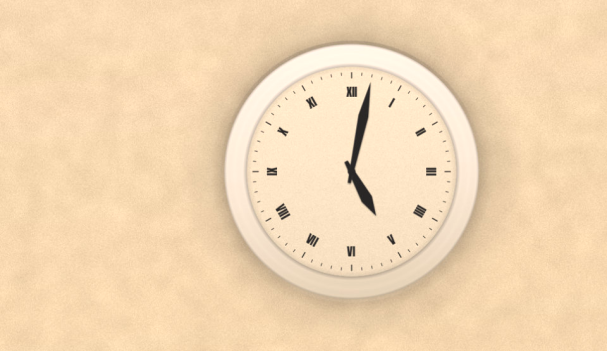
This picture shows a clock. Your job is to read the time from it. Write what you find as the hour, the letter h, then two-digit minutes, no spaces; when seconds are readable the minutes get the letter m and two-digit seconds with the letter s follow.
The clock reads 5h02
